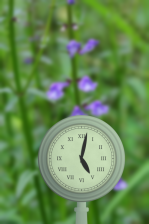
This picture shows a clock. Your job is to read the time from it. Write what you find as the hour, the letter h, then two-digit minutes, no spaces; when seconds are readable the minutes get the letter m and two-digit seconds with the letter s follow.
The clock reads 5h02
